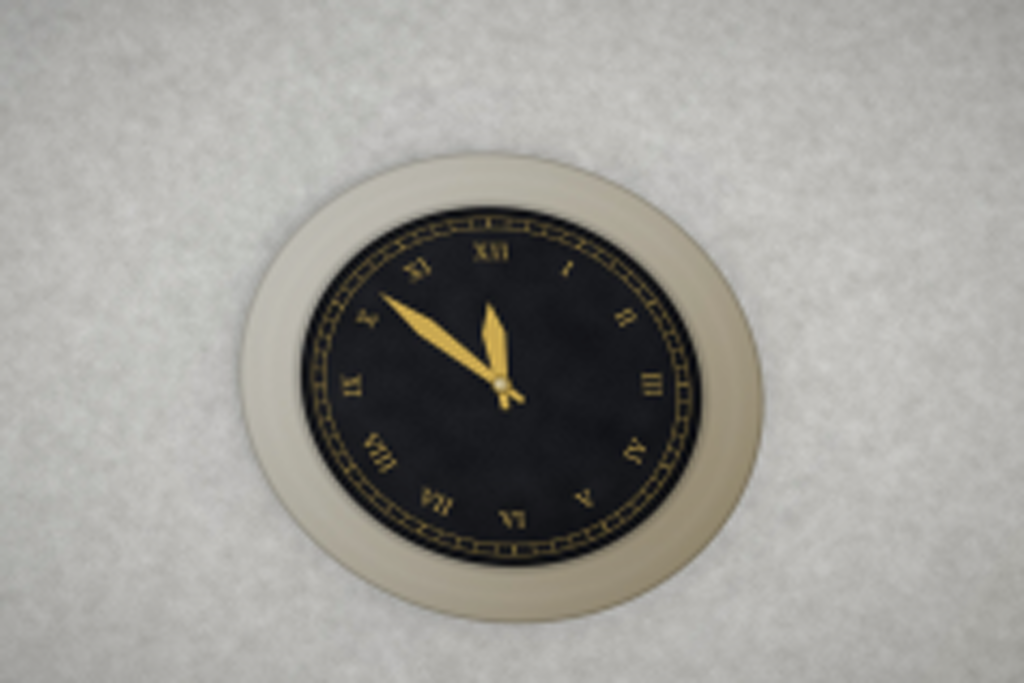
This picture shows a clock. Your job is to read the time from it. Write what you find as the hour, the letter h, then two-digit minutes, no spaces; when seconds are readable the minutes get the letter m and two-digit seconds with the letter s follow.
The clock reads 11h52
